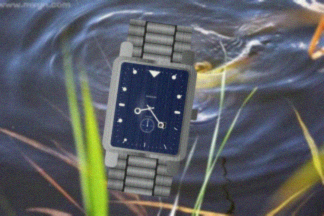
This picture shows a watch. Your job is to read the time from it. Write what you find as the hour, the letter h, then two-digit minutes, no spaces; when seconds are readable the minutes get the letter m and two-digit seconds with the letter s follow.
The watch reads 8h23
